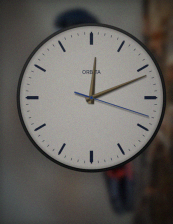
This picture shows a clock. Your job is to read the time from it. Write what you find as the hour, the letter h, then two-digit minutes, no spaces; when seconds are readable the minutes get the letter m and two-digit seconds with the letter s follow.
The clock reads 12h11m18s
